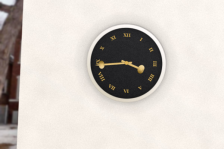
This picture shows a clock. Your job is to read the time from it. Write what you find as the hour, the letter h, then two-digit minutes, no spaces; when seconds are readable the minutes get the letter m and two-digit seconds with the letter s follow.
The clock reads 3h44
